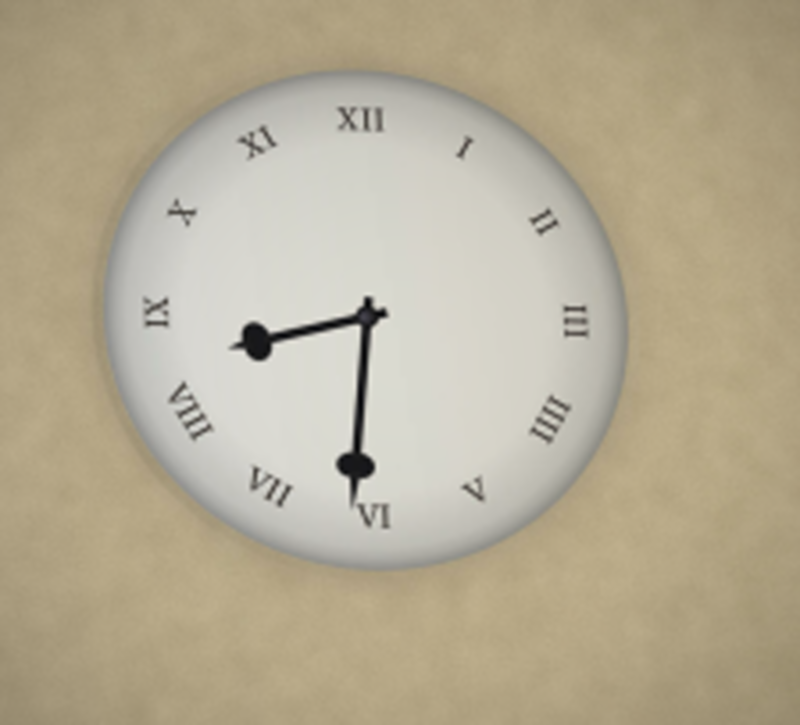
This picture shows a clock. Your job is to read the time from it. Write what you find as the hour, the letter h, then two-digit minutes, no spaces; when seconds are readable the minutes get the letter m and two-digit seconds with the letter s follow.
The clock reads 8h31
